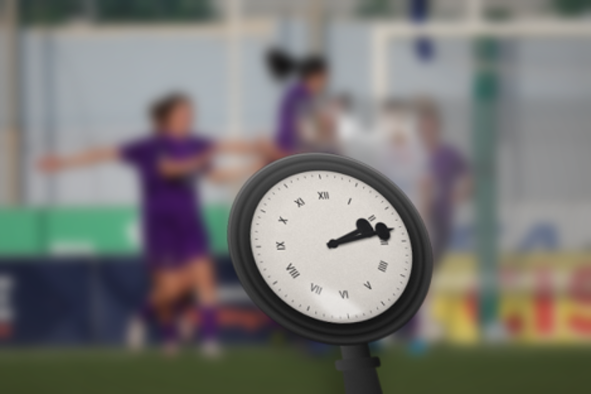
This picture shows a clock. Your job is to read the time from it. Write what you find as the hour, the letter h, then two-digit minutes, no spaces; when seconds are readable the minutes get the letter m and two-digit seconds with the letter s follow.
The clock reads 2h13
